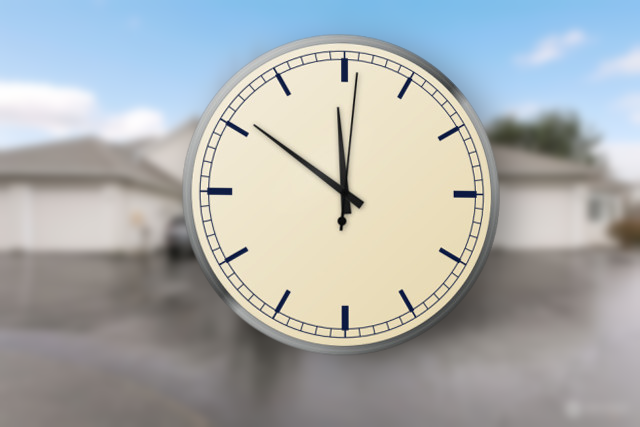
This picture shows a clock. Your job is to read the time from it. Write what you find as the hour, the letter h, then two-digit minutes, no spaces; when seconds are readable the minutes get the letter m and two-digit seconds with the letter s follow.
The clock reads 11h51m01s
